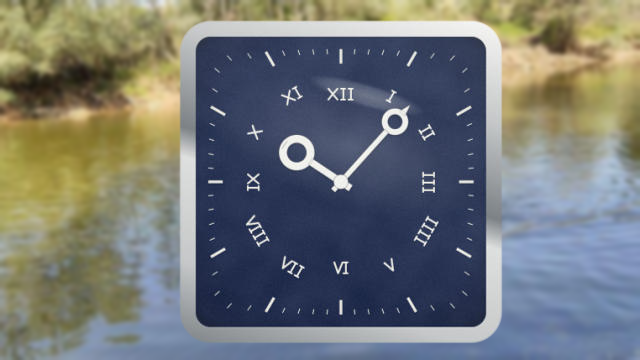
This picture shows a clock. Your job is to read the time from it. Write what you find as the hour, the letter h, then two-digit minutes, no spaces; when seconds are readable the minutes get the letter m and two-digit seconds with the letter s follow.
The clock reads 10h07
